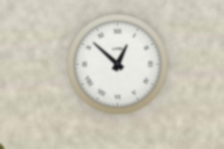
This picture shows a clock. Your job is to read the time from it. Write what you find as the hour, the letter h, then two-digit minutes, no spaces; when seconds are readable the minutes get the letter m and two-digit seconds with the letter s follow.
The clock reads 12h52
